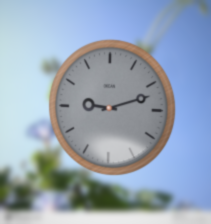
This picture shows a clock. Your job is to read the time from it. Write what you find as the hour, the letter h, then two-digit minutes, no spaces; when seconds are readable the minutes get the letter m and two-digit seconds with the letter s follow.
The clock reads 9h12
